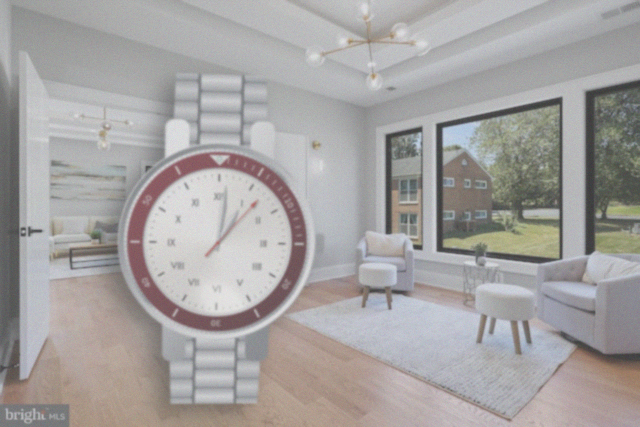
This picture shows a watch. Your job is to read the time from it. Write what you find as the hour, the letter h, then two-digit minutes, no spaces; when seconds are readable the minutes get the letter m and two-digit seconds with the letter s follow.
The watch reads 1h01m07s
